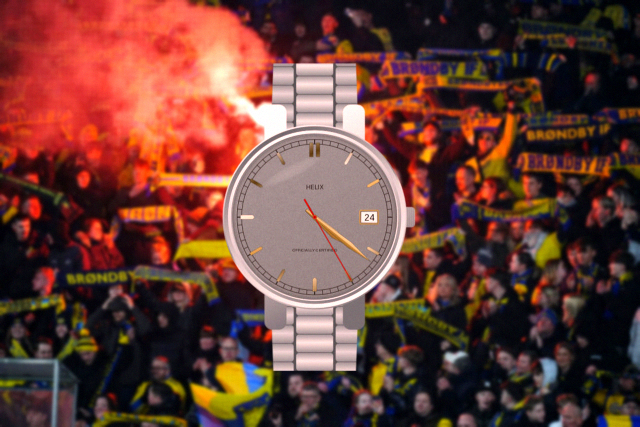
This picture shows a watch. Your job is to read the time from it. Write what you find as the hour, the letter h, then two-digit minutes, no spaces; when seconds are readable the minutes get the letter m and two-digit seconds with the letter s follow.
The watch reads 4h21m25s
